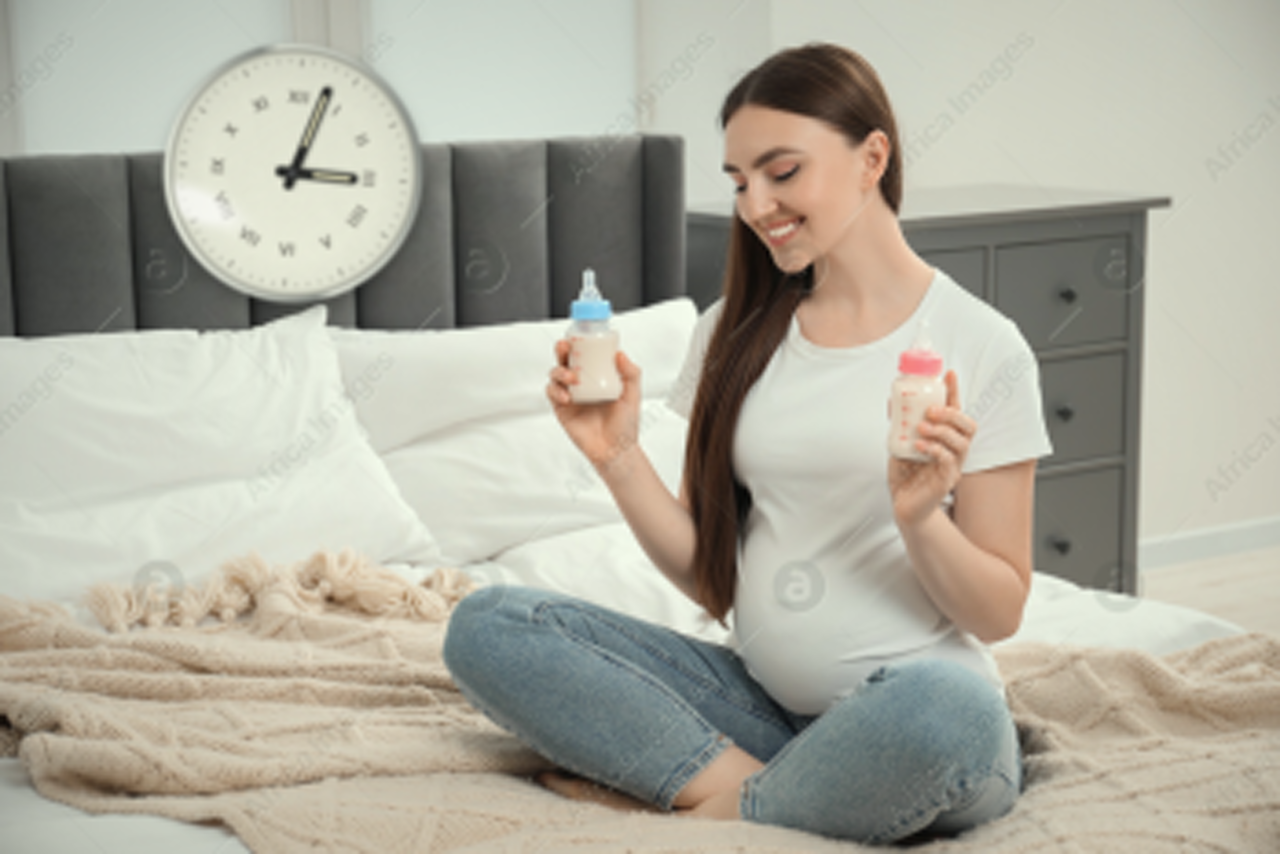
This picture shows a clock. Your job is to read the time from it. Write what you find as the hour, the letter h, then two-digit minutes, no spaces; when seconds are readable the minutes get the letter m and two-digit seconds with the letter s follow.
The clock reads 3h03
